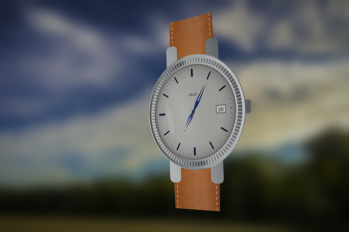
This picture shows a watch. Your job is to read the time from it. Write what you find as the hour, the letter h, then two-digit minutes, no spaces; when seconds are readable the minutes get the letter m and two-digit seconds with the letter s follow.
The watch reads 7h05
